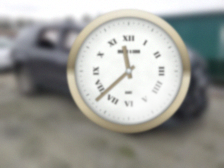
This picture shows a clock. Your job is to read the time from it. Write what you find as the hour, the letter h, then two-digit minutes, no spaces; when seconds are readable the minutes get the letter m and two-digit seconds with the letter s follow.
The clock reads 11h38
